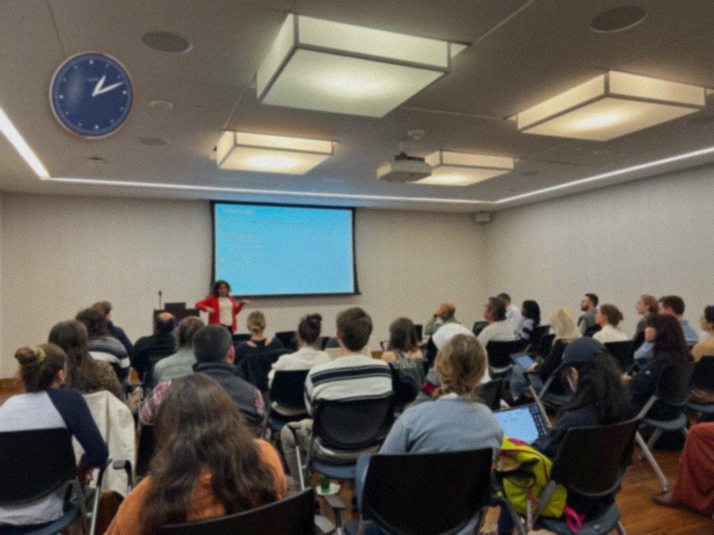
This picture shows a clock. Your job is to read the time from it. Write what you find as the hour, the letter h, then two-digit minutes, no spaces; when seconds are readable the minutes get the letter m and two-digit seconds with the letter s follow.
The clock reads 1h12
